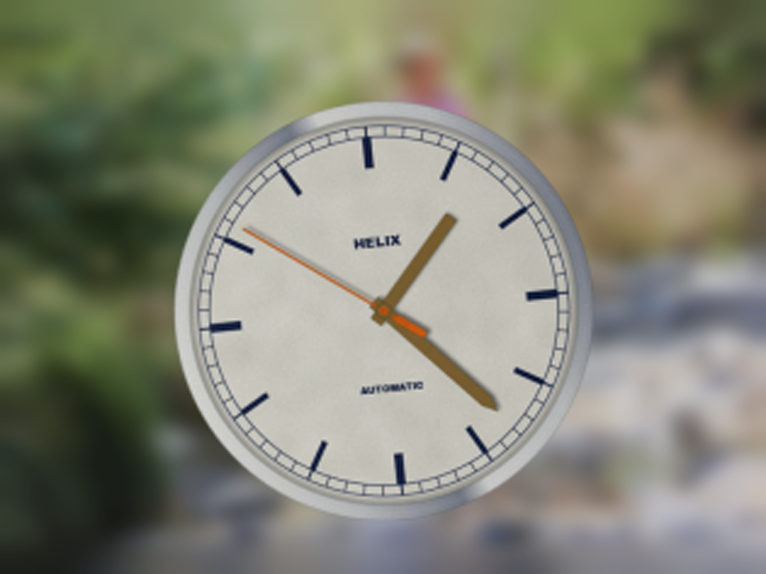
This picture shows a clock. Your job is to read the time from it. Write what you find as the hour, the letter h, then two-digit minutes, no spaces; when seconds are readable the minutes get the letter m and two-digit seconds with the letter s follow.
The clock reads 1h22m51s
